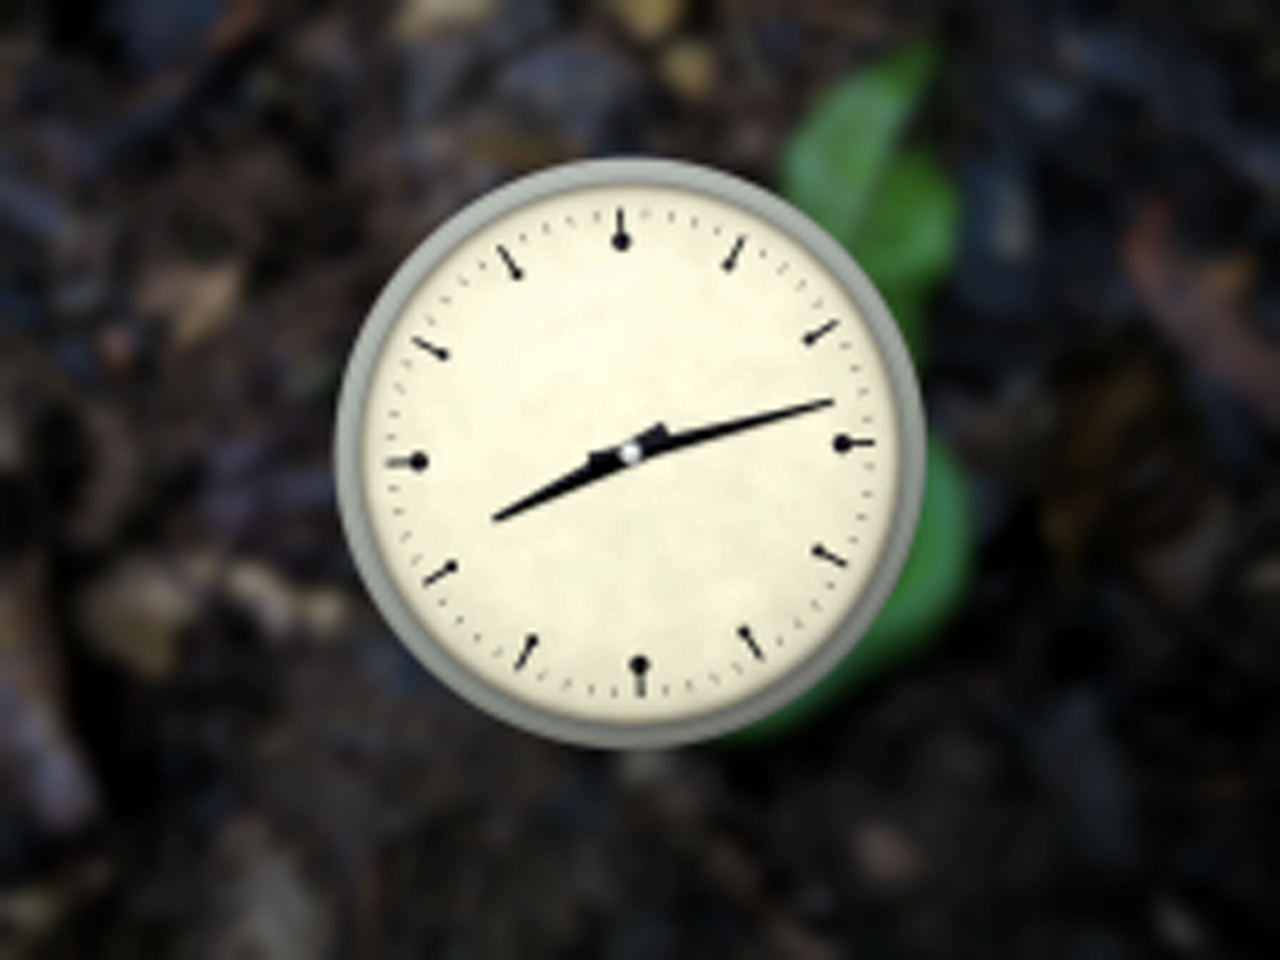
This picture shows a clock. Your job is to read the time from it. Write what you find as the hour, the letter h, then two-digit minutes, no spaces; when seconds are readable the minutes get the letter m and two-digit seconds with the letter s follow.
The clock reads 8h13
